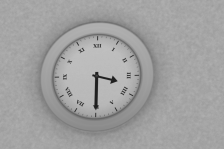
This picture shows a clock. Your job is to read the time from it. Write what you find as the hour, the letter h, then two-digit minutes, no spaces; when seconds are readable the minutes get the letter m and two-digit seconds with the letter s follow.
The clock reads 3h30
